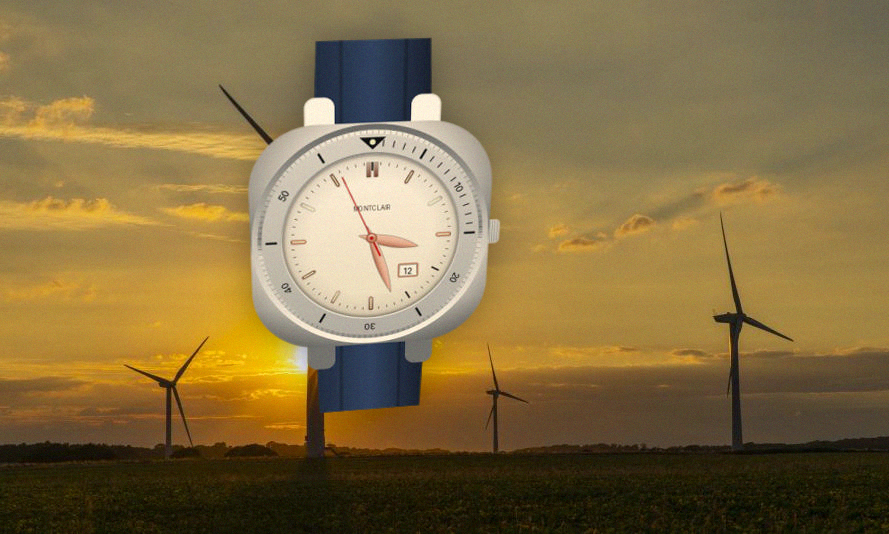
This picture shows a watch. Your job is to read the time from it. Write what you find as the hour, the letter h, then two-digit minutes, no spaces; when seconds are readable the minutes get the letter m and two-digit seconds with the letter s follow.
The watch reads 3h26m56s
